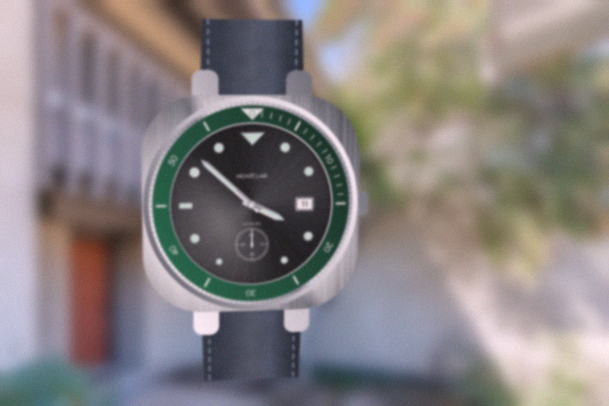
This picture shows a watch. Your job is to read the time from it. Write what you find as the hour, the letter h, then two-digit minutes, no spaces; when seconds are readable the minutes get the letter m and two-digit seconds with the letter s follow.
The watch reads 3h52
